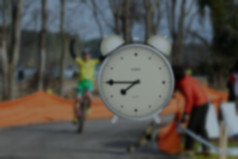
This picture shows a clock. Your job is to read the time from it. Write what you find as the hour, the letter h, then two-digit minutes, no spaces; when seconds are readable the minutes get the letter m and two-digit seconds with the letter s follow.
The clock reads 7h45
